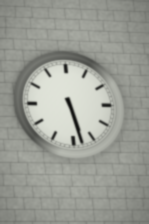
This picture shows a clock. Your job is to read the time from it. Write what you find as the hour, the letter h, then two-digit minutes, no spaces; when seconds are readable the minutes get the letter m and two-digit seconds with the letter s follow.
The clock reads 5h28
